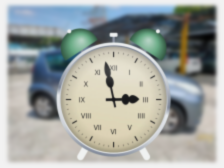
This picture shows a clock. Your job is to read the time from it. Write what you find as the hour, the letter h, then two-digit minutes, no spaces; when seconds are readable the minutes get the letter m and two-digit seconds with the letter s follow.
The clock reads 2h58
